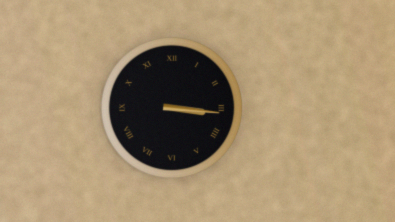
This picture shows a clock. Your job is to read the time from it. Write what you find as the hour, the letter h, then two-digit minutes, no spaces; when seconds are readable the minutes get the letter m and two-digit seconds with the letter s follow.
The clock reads 3h16
